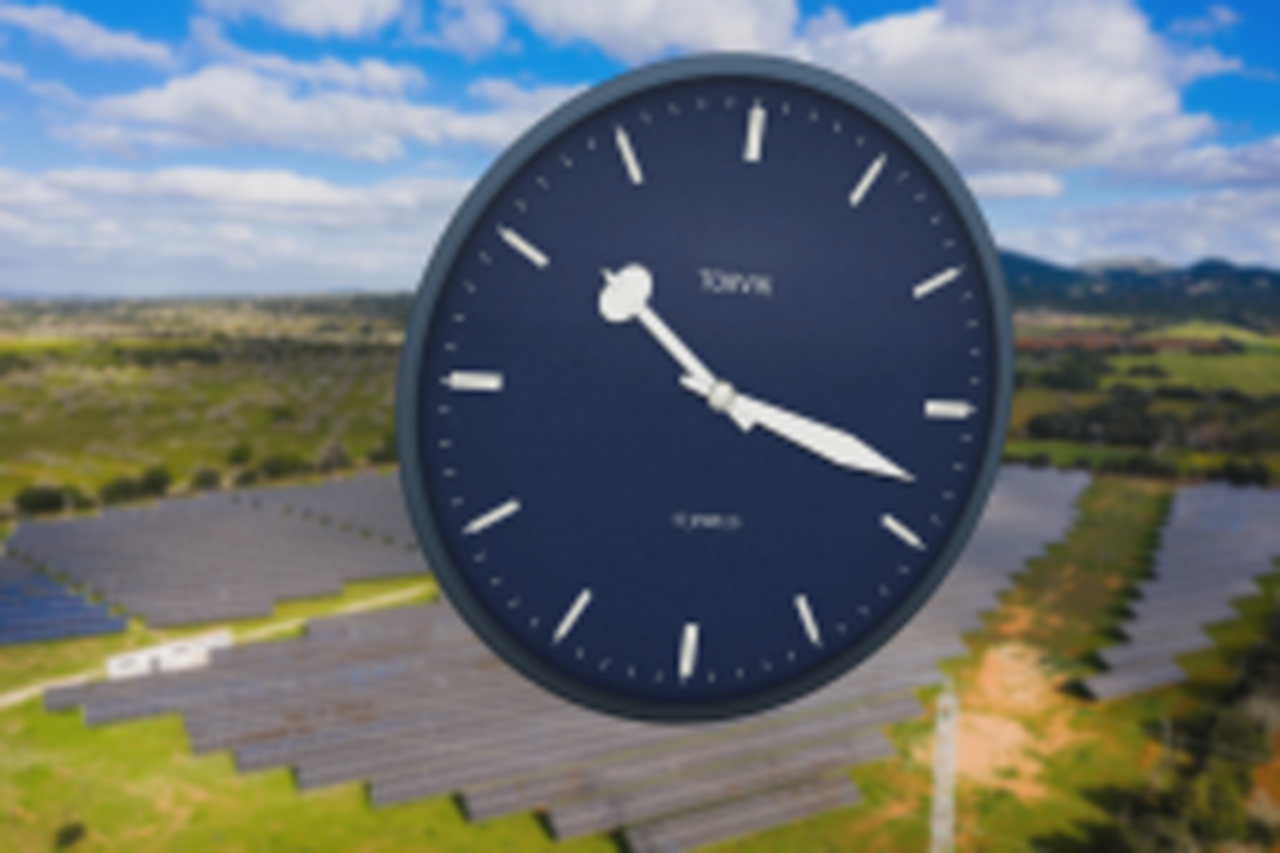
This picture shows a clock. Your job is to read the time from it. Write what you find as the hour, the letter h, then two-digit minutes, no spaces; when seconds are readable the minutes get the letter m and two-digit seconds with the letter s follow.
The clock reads 10h18
